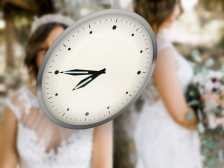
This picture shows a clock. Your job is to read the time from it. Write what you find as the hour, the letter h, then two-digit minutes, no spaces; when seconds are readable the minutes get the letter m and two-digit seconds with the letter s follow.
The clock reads 7h45
